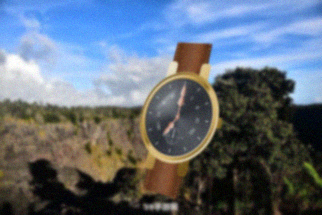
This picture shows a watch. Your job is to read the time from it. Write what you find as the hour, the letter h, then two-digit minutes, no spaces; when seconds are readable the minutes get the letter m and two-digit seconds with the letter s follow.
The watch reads 7h00
